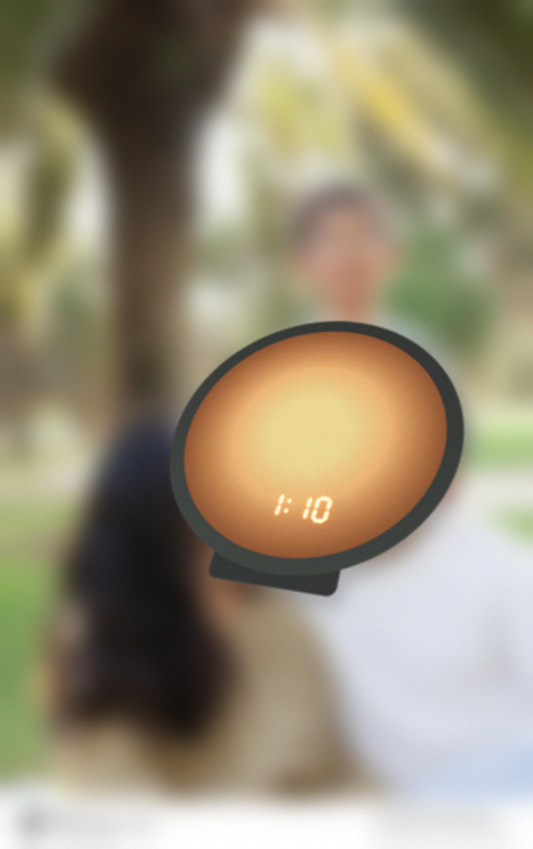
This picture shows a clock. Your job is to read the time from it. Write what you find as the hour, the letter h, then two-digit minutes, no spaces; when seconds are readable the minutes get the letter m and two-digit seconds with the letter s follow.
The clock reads 1h10
